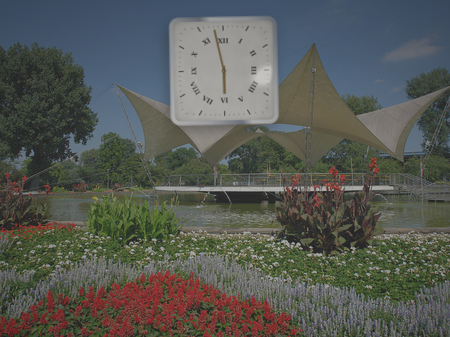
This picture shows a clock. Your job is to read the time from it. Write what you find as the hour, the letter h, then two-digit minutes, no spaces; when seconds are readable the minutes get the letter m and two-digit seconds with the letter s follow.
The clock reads 5h58
